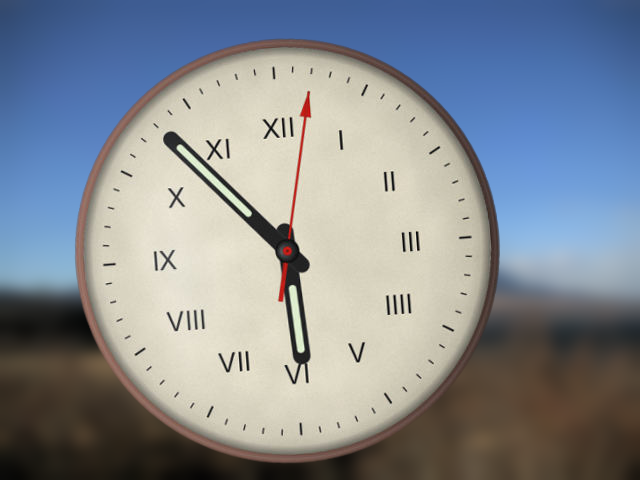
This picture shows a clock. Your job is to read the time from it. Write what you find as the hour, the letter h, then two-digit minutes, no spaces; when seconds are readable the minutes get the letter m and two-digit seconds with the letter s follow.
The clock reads 5h53m02s
